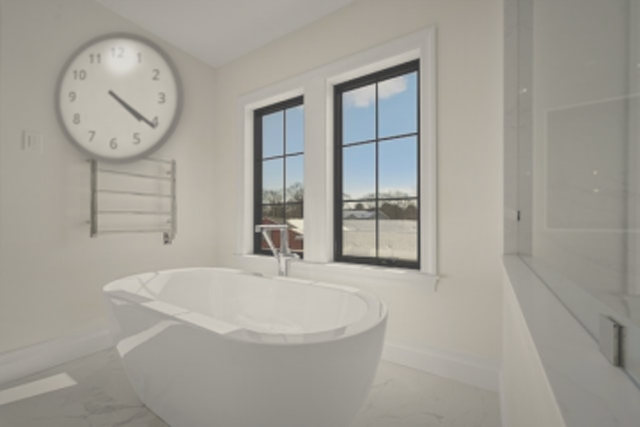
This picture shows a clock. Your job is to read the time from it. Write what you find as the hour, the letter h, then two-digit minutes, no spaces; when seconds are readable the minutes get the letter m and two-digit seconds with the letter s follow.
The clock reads 4h21
